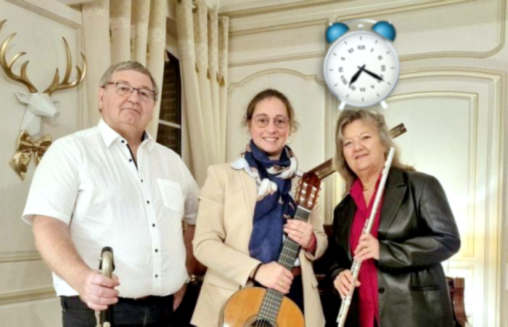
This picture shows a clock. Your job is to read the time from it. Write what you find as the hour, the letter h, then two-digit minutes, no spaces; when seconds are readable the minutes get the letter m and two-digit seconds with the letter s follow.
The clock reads 7h20
